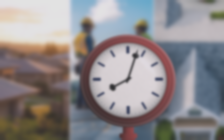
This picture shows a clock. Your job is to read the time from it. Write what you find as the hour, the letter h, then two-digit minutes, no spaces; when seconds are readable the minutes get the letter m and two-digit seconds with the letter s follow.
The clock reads 8h03
